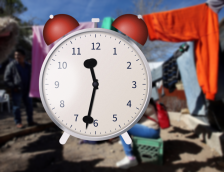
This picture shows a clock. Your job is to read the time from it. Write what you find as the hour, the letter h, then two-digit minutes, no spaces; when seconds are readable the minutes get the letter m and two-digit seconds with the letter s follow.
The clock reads 11h32
